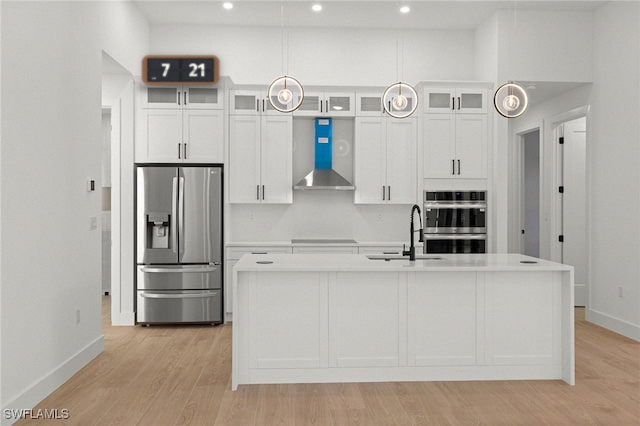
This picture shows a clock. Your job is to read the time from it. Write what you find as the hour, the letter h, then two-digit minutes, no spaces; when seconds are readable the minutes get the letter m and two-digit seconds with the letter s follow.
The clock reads 7h21
